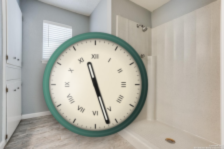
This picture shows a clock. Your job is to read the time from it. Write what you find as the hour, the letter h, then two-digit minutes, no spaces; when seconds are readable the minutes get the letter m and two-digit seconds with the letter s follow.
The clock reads 11h27
